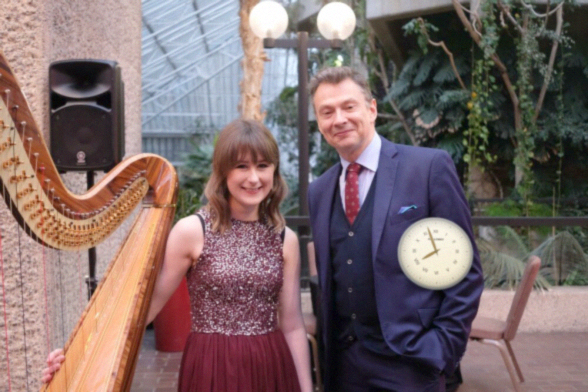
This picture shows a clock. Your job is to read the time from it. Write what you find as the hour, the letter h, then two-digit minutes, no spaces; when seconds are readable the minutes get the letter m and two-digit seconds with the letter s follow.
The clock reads 7h57
